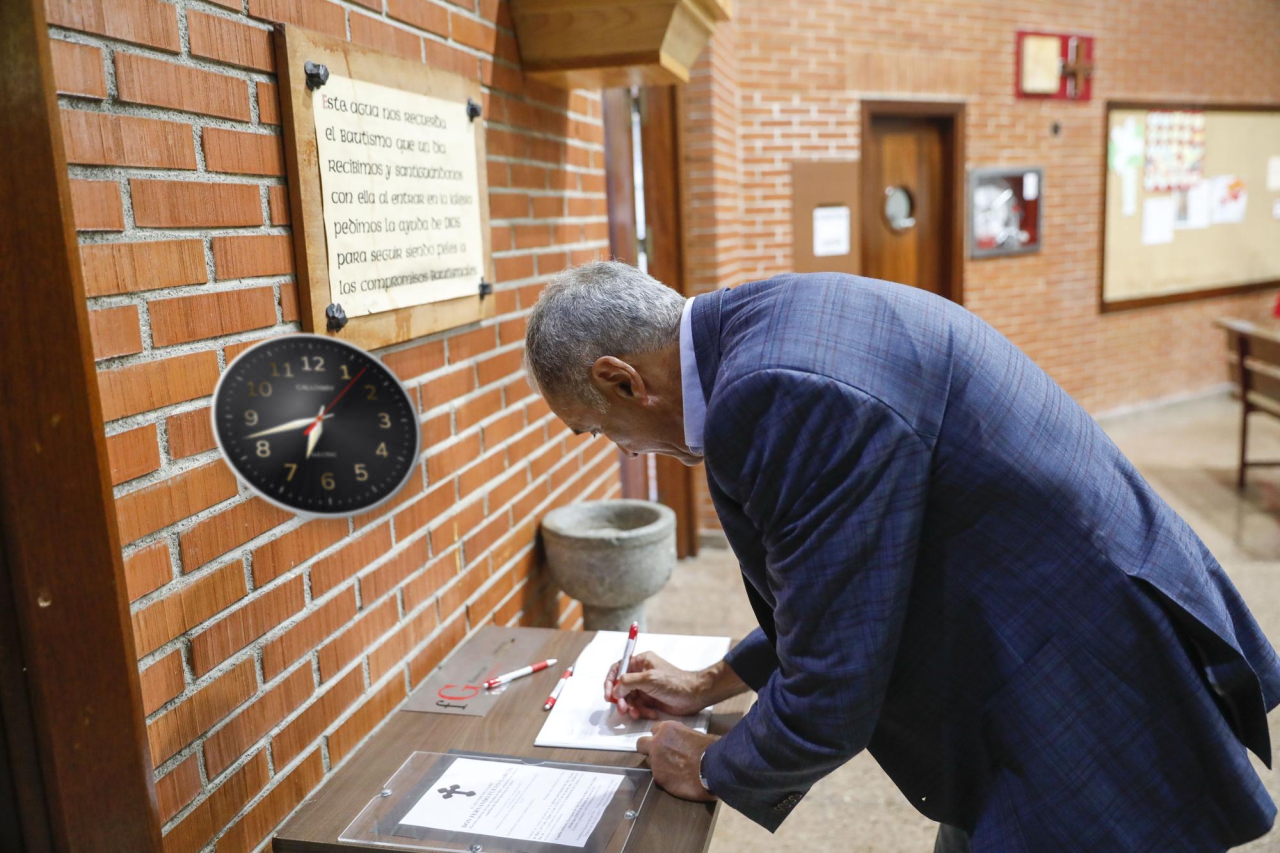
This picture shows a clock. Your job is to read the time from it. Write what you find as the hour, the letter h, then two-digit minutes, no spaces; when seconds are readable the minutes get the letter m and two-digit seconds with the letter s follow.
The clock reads 6h42m07s
